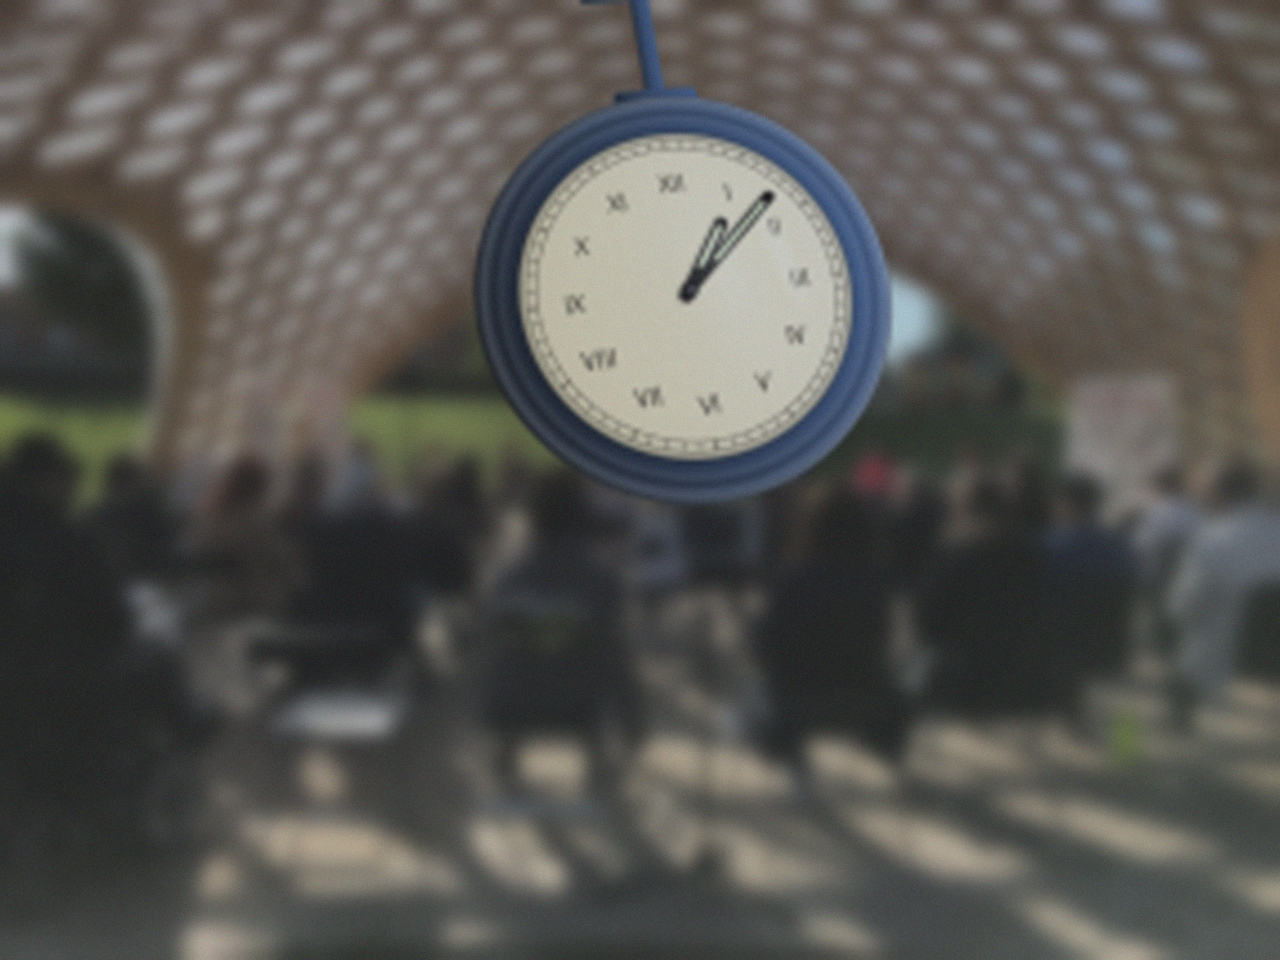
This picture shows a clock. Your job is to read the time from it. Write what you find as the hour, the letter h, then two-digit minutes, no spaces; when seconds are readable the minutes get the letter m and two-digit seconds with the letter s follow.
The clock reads 1h08
